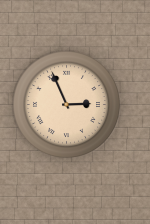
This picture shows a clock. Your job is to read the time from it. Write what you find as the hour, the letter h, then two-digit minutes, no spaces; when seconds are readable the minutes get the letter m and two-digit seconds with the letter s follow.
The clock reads 2h56
